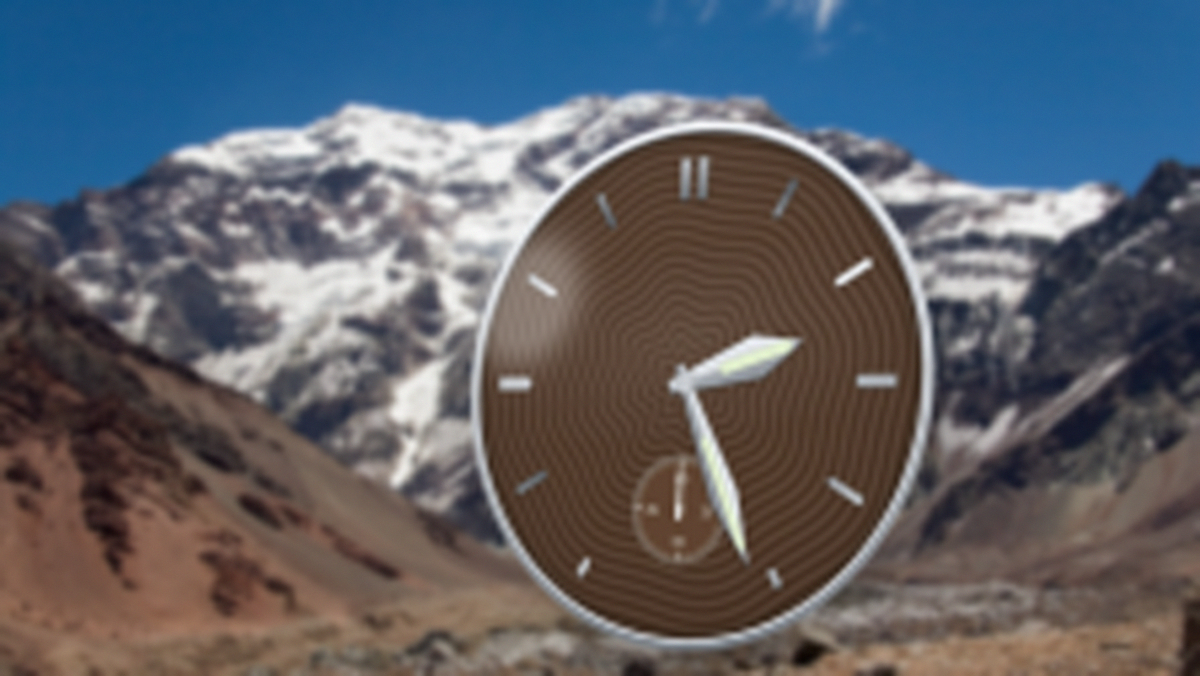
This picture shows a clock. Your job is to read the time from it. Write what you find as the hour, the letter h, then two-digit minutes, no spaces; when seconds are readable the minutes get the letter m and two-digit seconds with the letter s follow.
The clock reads 2h26
